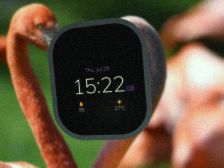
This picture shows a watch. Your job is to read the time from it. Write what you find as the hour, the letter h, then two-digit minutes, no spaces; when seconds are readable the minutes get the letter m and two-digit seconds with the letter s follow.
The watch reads 15h22
